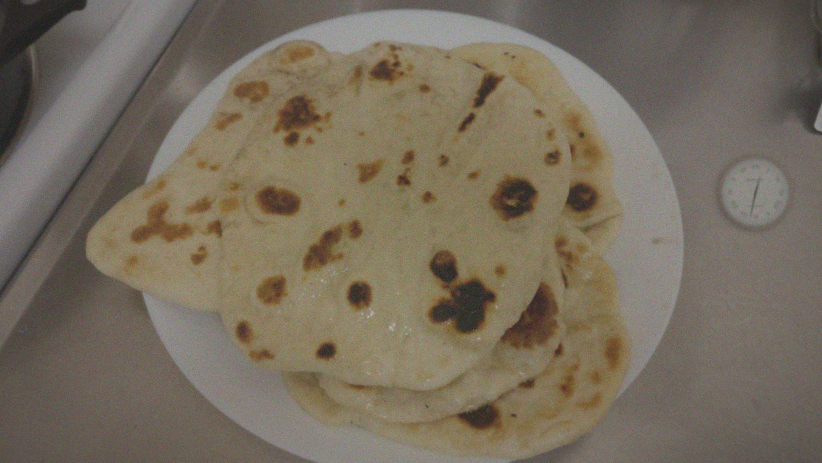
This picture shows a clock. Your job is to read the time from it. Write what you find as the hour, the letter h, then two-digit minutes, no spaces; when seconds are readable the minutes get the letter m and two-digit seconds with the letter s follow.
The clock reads 12h32
